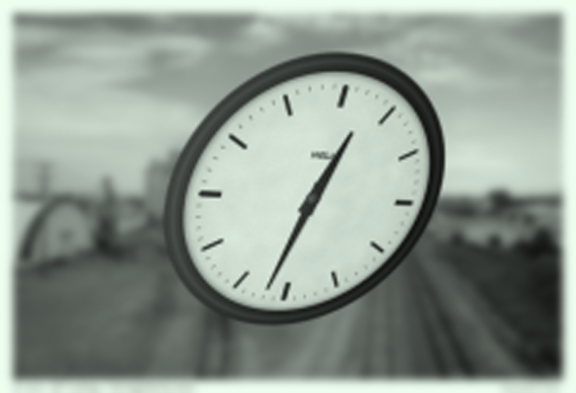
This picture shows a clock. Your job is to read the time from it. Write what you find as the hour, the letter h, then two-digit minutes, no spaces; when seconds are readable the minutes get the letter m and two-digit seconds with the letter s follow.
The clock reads 12h32
